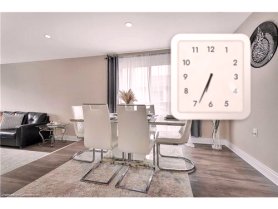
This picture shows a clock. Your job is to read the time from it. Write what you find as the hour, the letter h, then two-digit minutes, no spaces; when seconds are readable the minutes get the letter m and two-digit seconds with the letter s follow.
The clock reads 6h34
